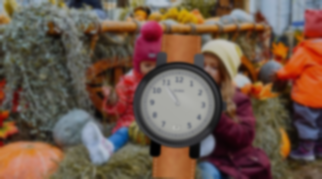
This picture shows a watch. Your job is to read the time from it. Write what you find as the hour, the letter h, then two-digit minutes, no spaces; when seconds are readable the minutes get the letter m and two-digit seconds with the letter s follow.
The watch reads 10h54
